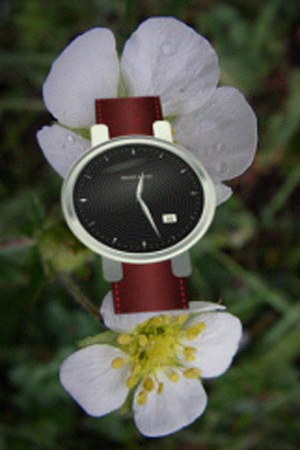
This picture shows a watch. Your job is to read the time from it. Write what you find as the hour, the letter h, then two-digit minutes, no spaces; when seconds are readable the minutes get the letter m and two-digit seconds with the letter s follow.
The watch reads 12h27
